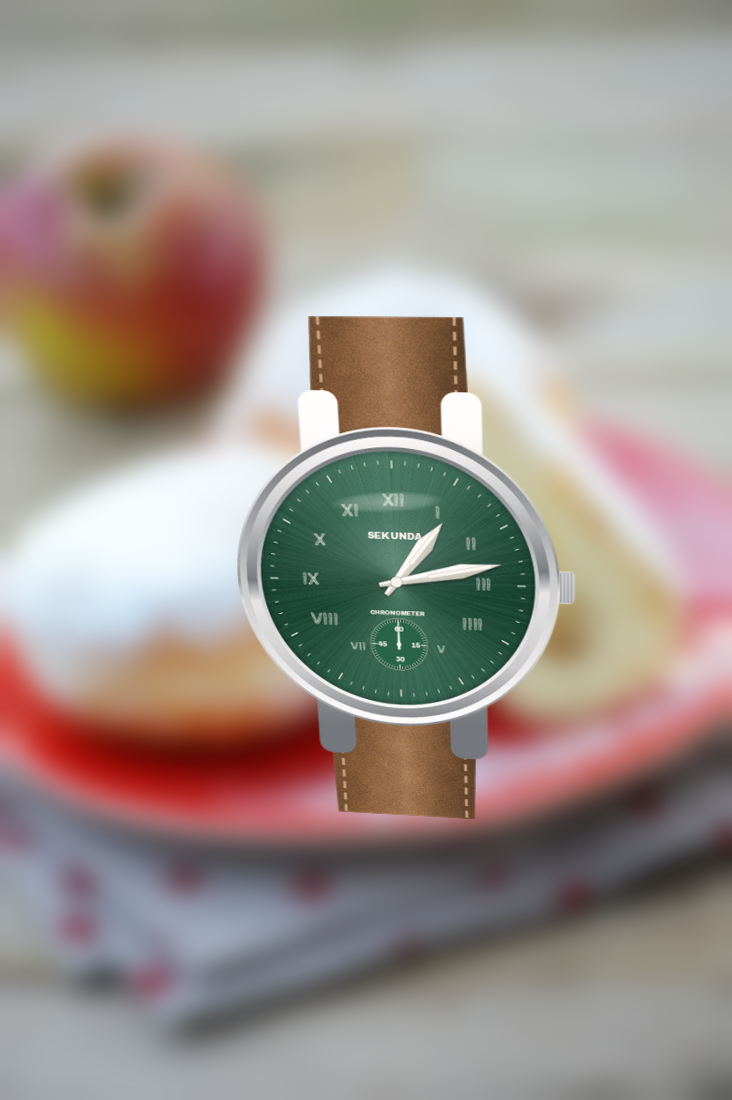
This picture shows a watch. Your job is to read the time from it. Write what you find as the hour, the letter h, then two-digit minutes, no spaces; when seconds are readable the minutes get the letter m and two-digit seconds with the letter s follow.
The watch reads 1h13
